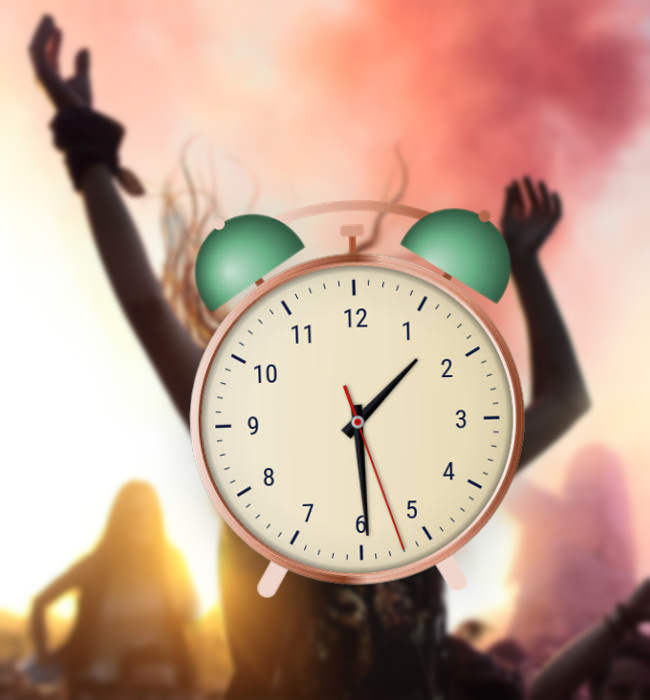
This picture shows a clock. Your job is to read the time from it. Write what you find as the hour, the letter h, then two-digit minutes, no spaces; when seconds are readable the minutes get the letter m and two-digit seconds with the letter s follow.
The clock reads 1h29m27s
